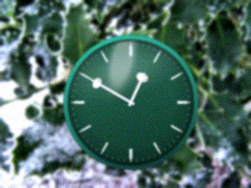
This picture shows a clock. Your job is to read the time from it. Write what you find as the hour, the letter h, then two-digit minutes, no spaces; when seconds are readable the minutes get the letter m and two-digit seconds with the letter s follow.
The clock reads 12h50
